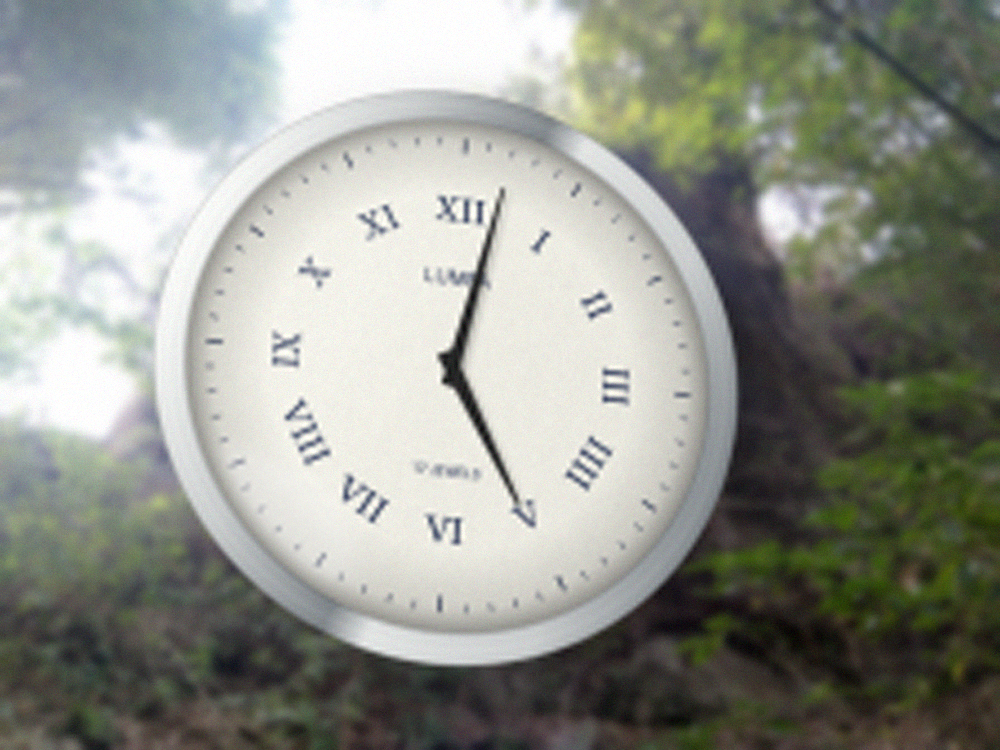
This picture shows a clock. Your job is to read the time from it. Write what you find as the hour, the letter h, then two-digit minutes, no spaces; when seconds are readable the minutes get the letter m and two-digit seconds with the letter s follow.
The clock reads 5h02
